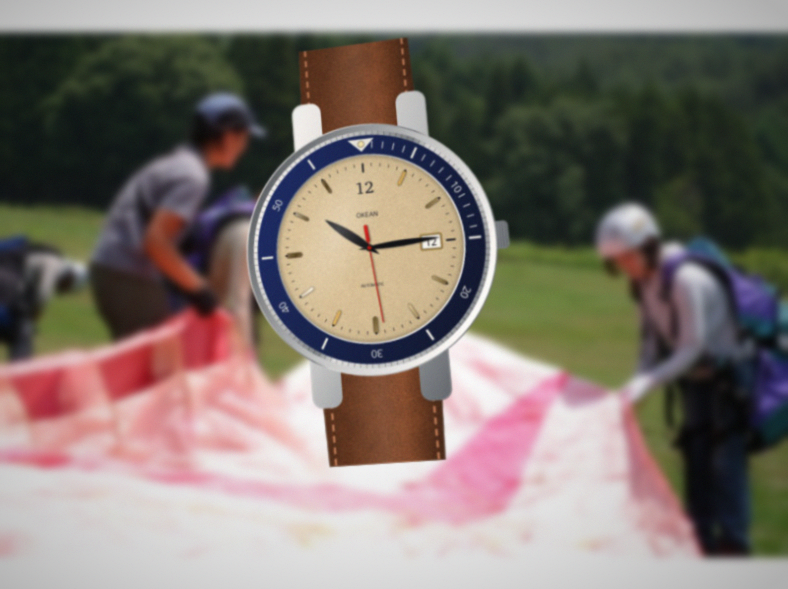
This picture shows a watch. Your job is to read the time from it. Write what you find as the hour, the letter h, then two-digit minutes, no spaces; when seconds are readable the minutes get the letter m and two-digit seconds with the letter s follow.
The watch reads 10h14m29s
